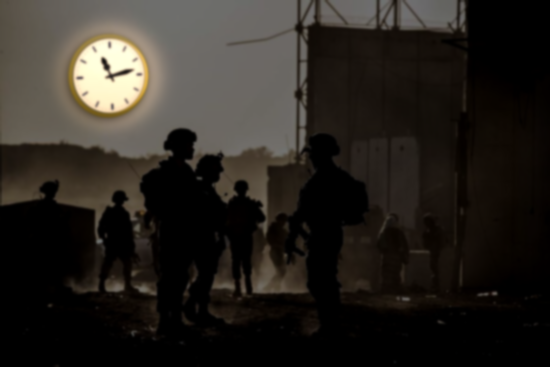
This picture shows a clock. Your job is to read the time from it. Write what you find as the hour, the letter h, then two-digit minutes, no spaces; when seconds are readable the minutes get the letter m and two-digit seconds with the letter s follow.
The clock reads 11h13
